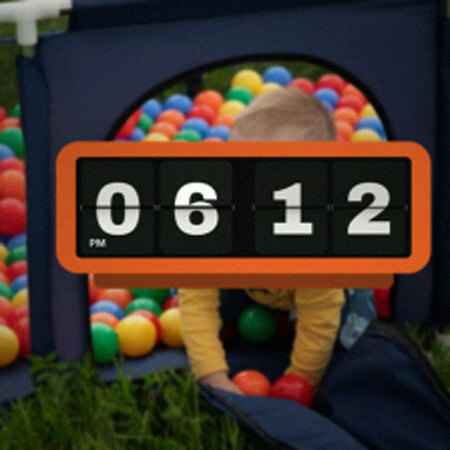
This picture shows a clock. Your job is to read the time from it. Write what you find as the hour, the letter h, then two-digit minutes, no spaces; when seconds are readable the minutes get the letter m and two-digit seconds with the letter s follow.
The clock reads 6h12
